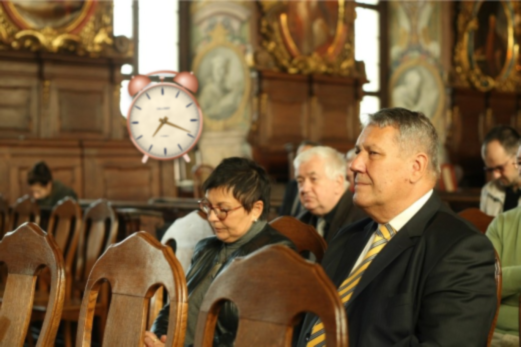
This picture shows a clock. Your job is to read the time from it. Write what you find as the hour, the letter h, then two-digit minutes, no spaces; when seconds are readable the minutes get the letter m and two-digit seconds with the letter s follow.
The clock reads 7h19
